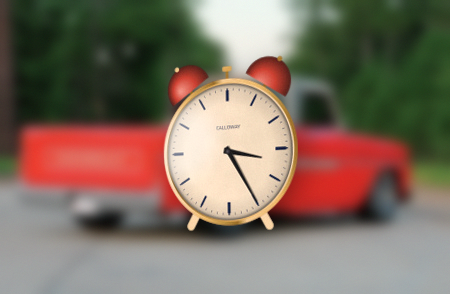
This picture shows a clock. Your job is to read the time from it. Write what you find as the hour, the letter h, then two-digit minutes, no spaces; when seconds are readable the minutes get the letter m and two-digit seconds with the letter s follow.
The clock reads 3h25
